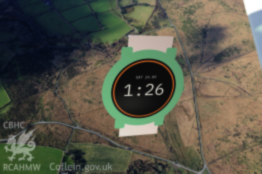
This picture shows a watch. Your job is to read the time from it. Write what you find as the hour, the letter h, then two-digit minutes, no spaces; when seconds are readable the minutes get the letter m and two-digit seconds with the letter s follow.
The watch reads 1h26
